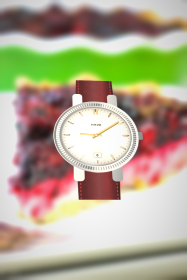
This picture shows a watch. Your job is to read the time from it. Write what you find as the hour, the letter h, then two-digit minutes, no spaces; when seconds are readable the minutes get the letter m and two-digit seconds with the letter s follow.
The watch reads 9h09
